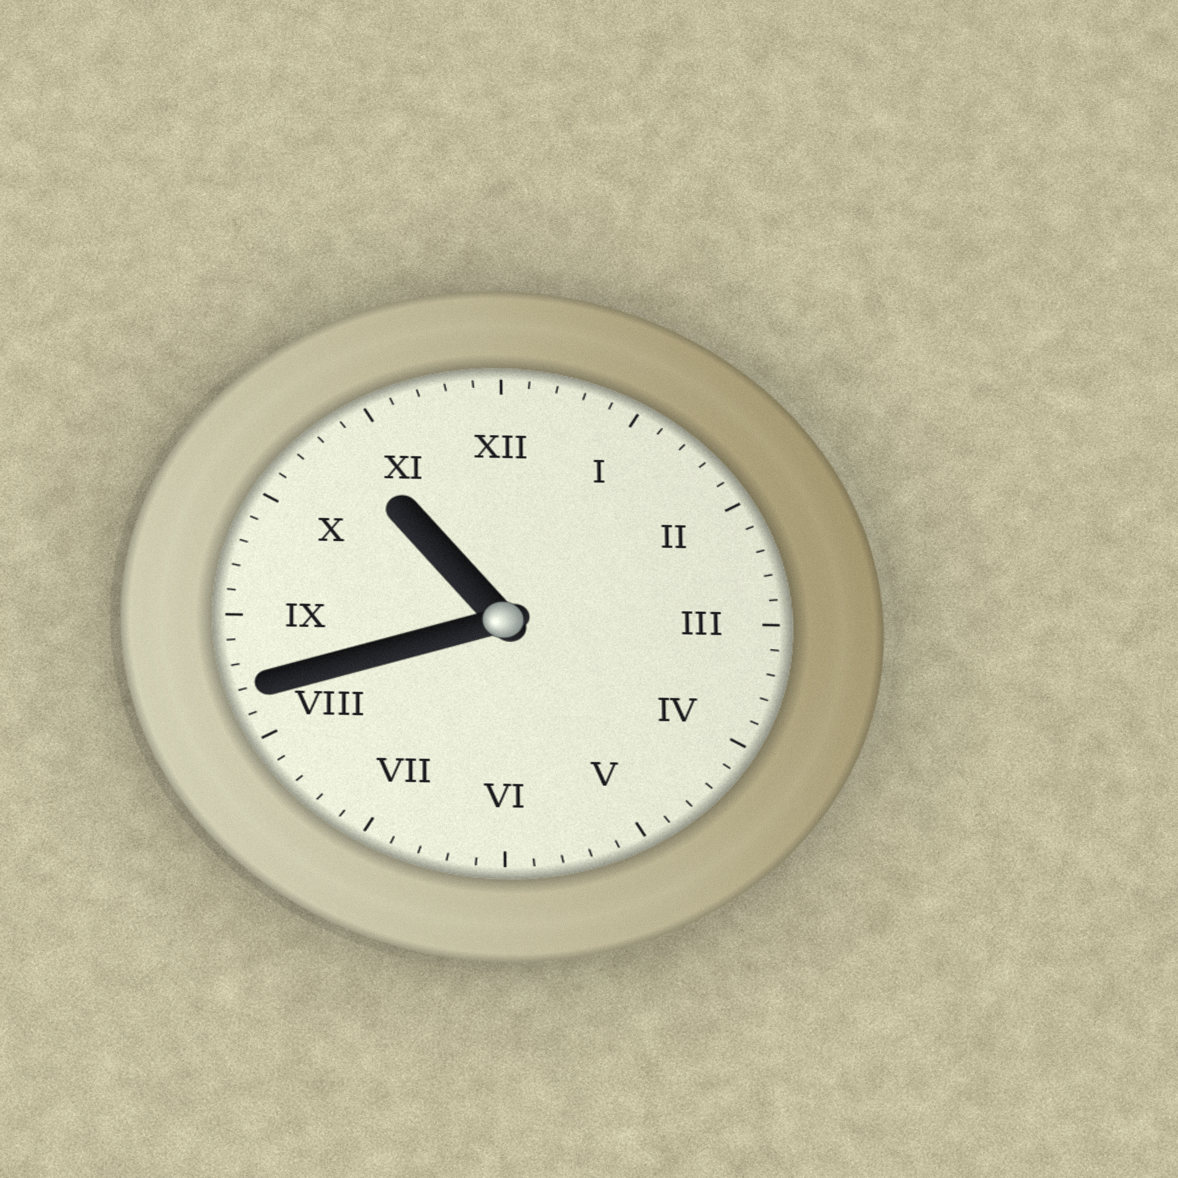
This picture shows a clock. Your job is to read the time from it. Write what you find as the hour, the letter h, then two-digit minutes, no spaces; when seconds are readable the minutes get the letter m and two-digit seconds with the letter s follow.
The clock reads 10h42
